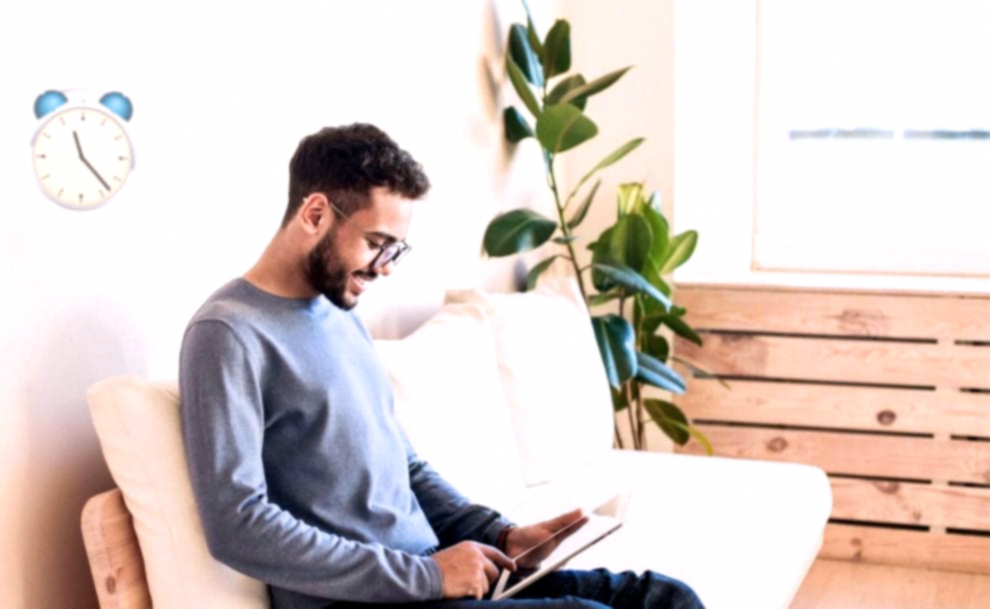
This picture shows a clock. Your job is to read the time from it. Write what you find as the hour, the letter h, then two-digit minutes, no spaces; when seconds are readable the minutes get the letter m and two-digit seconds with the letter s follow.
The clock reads 11h23
